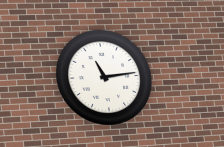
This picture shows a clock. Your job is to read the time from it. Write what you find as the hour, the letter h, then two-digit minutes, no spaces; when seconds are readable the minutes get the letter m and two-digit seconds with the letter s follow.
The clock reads 11h14
